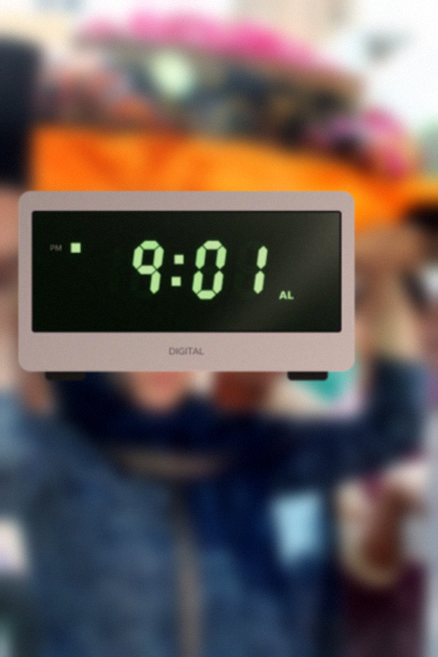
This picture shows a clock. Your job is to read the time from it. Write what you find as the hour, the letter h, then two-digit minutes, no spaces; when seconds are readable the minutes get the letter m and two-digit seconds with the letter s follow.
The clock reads 9h01
